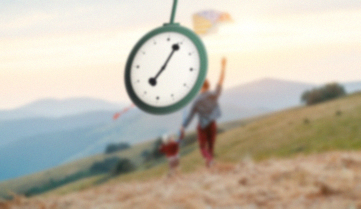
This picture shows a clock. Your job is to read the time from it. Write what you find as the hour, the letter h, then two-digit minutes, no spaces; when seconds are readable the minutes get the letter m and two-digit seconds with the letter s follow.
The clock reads 7h04
